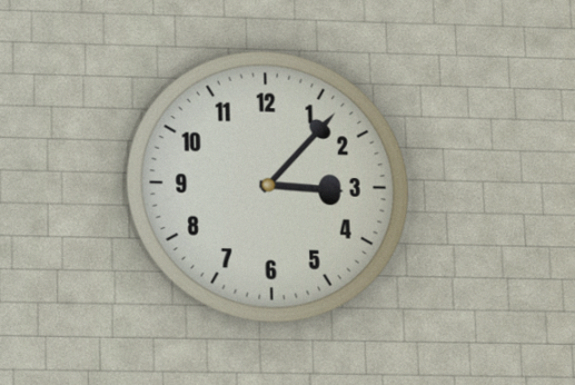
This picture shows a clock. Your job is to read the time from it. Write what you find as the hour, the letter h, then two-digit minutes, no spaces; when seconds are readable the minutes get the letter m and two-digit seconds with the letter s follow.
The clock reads 3h07
